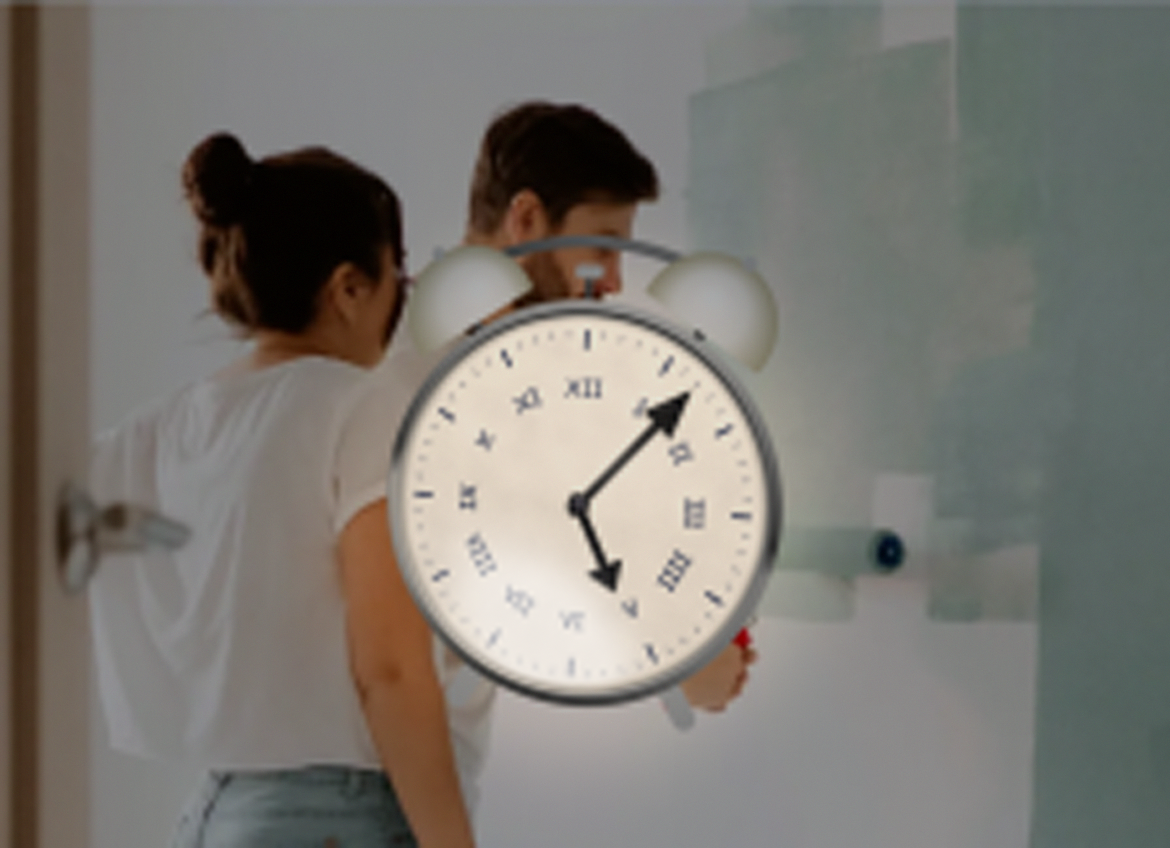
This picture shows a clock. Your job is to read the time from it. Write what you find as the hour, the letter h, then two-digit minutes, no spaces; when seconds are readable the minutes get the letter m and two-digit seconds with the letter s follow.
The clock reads 5h07
